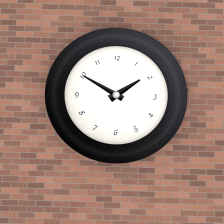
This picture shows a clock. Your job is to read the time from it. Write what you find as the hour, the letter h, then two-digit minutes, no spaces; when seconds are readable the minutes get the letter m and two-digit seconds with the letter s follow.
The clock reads 1h50
